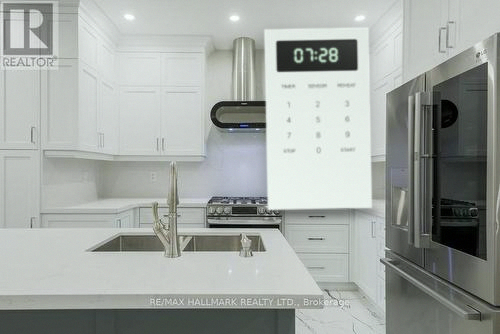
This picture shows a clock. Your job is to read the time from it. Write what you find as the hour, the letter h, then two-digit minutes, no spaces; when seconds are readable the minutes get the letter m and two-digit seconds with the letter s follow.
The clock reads 7h28
